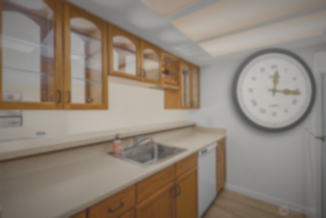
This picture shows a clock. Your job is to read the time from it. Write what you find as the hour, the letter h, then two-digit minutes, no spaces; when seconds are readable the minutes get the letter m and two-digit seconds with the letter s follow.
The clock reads 12h16
